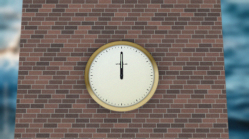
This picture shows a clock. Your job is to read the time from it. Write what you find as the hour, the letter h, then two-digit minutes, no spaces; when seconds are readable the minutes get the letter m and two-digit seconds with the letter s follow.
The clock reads 12h00
